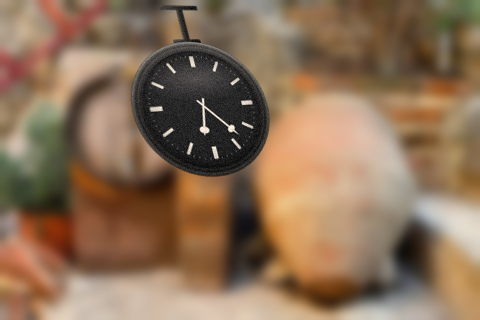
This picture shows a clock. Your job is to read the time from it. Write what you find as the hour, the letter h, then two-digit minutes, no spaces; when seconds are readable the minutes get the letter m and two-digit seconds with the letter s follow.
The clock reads 6h23
